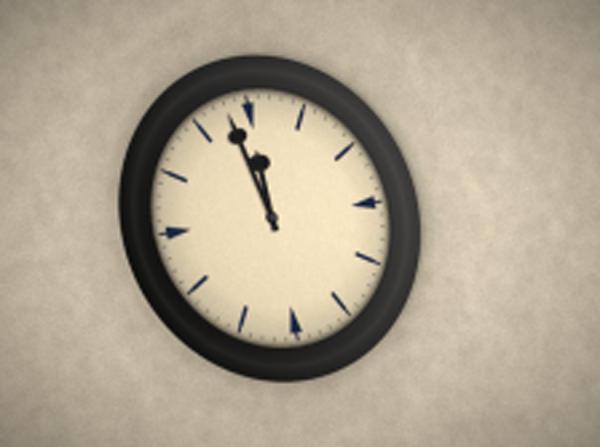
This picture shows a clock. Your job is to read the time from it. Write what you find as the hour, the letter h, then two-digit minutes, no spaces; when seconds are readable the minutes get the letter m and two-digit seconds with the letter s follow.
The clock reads 11h58
